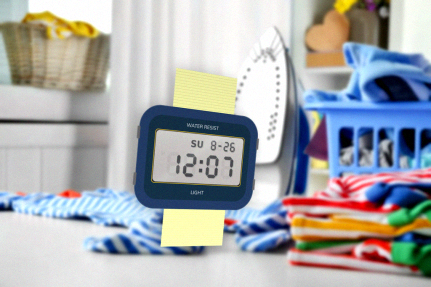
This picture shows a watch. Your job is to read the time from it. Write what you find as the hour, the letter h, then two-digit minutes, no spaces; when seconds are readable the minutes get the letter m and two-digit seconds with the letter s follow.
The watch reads 12h07
